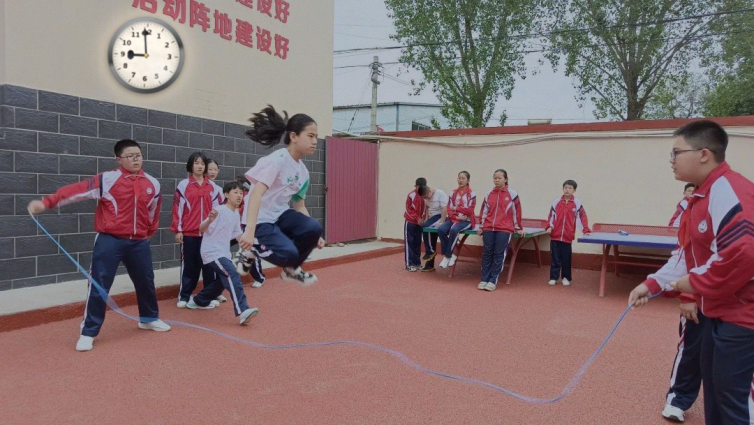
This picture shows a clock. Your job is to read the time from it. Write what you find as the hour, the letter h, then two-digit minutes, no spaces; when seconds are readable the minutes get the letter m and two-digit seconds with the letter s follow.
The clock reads 8h59
